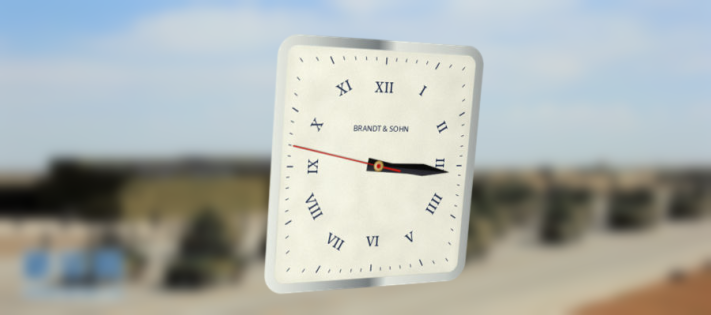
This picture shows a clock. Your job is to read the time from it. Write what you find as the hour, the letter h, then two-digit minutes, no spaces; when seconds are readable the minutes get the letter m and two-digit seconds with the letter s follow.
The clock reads 3h15m47s
